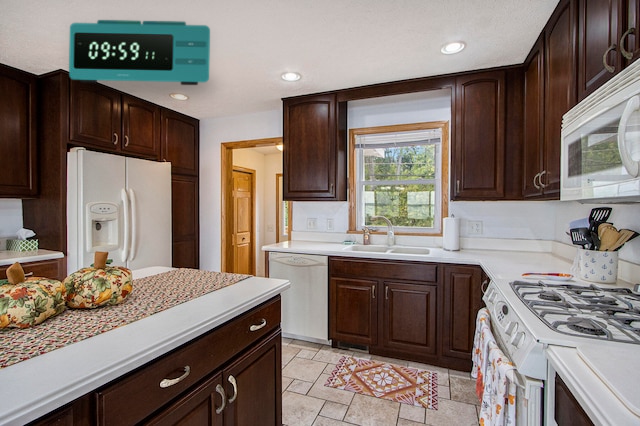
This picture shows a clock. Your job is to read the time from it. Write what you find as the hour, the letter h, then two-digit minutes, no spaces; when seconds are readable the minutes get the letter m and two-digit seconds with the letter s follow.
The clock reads 9h59m11s
